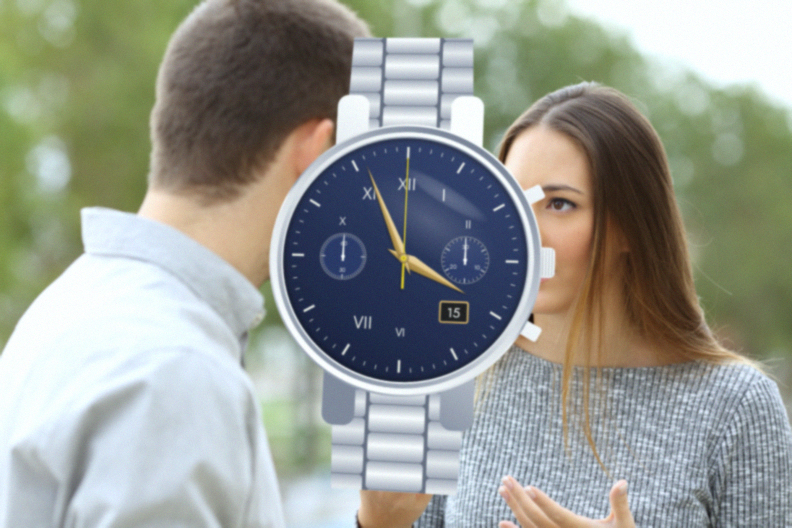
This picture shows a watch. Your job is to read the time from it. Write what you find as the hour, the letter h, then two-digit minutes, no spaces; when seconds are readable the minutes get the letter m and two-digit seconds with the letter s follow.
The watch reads 3h56
